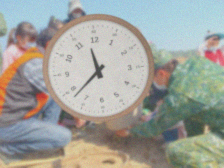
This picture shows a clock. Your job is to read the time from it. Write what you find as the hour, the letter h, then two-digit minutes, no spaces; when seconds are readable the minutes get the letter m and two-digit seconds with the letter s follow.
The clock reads 11h38
